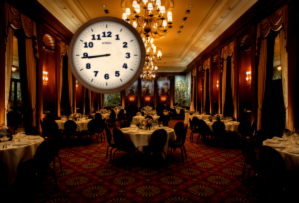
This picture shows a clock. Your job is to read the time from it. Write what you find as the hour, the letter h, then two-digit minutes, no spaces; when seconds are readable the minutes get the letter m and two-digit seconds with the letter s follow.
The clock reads 8h44
